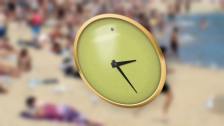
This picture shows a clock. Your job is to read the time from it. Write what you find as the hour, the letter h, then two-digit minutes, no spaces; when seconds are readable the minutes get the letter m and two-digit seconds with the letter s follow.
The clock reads 2h24
